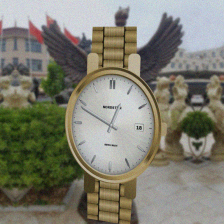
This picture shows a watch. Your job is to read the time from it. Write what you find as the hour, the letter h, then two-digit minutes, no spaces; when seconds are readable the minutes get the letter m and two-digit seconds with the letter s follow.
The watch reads 12h49
